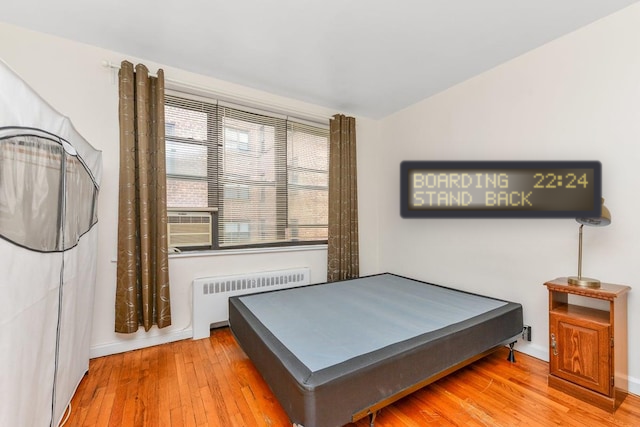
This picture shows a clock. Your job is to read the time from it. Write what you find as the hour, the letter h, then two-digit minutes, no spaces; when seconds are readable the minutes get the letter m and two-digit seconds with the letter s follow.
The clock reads 22h24
